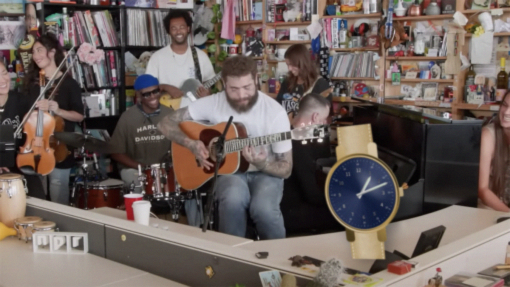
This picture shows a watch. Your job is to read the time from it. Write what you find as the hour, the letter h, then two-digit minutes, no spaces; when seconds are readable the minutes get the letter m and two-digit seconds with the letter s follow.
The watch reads 1h12
